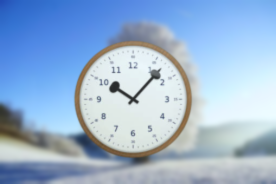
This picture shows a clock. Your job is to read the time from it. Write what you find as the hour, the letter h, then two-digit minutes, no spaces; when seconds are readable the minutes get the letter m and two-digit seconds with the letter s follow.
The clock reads 10h07
